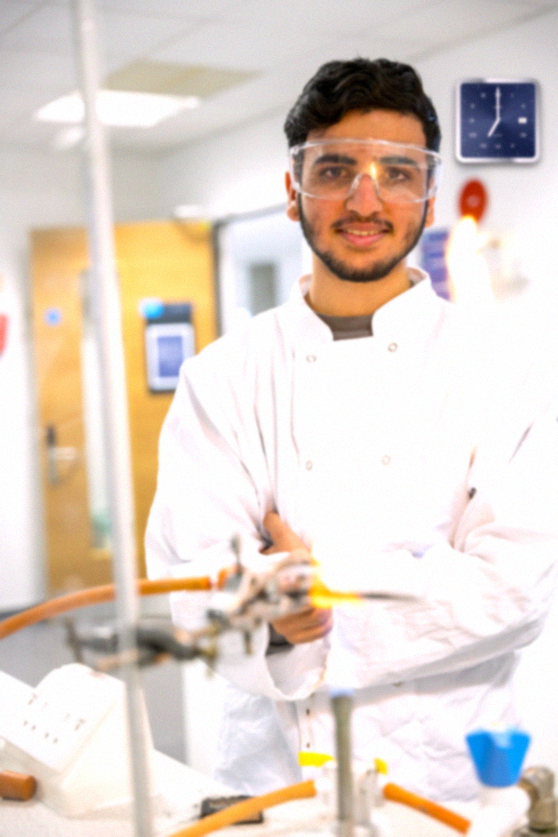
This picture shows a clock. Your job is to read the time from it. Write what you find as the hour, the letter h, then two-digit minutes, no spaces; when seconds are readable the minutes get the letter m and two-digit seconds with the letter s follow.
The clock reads 7h00
